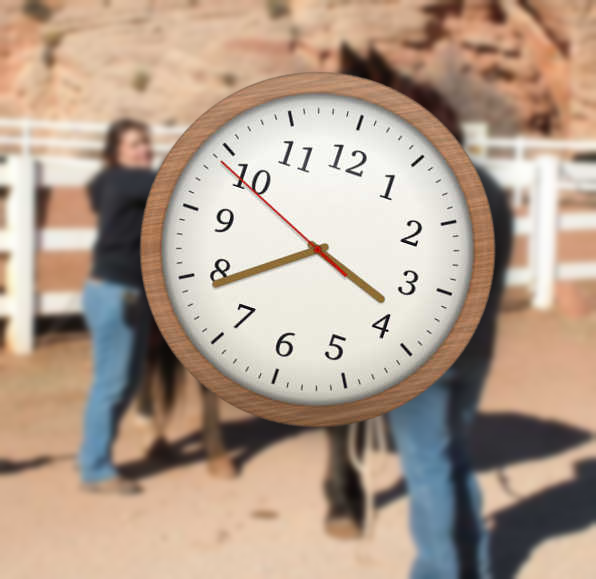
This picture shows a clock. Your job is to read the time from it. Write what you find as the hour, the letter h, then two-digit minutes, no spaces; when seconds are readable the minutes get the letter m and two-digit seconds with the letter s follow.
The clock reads 3h38m49s
